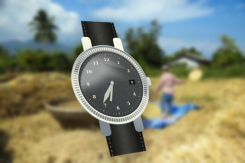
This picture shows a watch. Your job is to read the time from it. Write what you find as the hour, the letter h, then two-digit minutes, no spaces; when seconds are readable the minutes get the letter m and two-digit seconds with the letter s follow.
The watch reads 6h36
